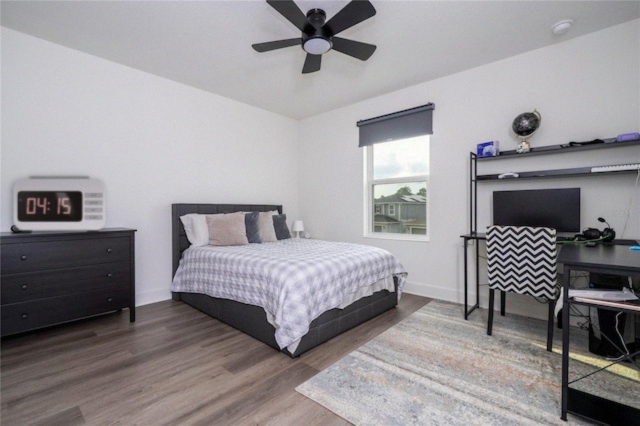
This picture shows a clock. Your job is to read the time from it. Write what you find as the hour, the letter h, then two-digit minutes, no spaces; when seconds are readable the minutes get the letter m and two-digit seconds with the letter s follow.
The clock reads 4h15
